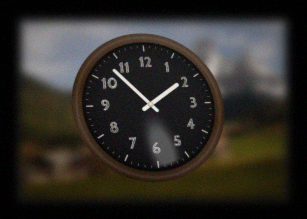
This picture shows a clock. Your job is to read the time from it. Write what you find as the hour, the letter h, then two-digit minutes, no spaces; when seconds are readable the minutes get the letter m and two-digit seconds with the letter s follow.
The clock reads 1h53
